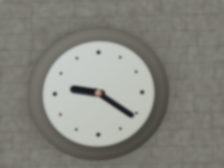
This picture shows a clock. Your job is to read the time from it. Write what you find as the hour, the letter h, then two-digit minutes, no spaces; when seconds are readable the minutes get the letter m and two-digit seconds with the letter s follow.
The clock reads 9h21
